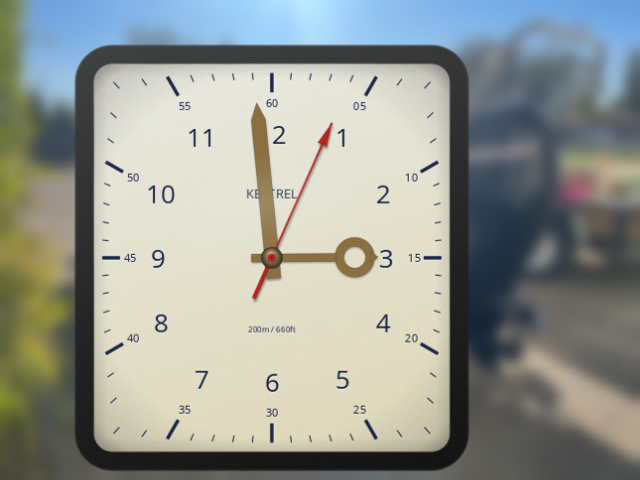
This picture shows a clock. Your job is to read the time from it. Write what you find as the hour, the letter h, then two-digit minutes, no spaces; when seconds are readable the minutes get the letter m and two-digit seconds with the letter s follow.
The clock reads 2h59m04s
